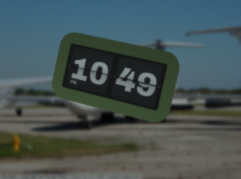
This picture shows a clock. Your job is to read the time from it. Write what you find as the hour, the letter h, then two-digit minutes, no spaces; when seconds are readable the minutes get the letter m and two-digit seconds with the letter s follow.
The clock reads 10h49
